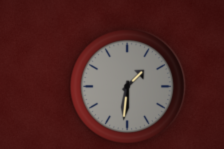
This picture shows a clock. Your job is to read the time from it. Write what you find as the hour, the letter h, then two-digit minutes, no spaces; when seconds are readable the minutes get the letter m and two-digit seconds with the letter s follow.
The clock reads 1h31
